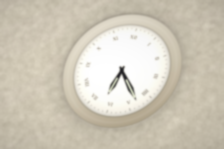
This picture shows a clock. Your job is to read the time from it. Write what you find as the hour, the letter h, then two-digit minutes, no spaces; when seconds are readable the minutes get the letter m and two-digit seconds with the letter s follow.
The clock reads 6h23
